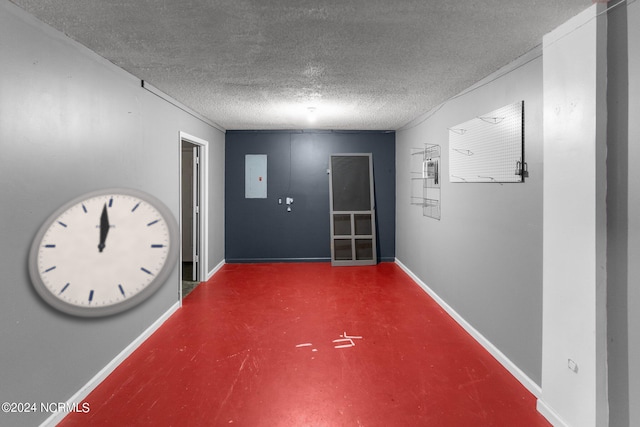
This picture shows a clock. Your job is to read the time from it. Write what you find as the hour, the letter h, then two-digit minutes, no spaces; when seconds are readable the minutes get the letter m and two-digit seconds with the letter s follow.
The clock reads 11h59
